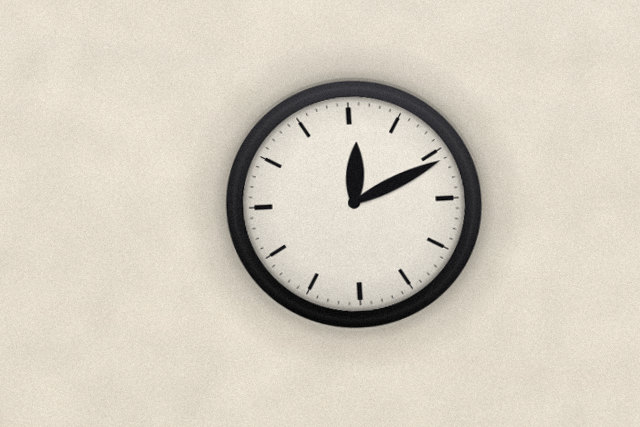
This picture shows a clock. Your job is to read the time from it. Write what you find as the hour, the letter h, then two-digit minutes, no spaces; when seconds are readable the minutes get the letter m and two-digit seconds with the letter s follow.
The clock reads 12h11
